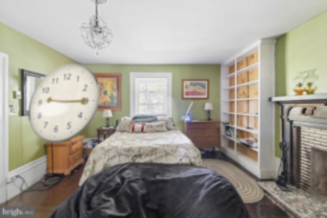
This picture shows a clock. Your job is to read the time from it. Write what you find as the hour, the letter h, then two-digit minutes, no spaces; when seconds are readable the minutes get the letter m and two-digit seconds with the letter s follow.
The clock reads 9h15
